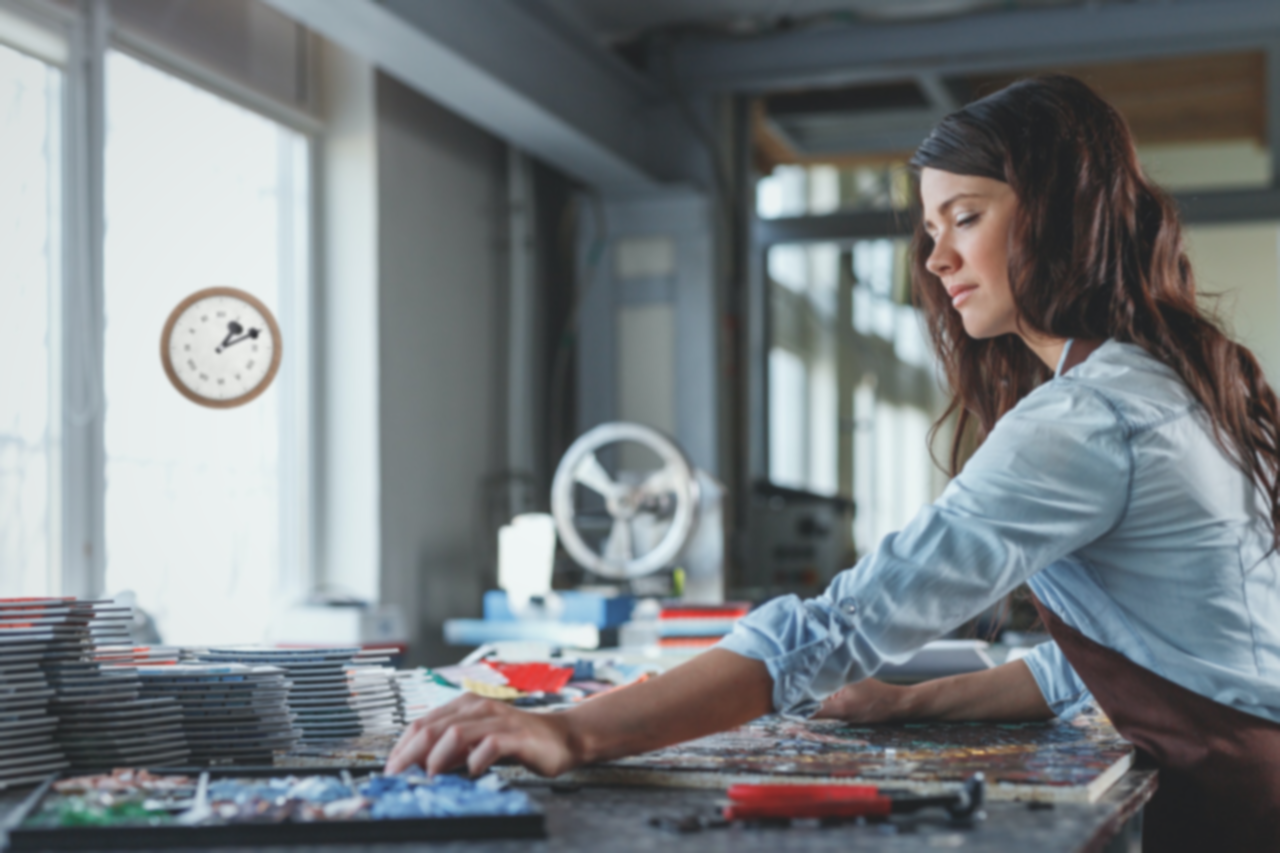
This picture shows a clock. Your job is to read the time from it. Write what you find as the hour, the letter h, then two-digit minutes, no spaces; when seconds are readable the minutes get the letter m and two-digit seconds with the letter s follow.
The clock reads 1h11
